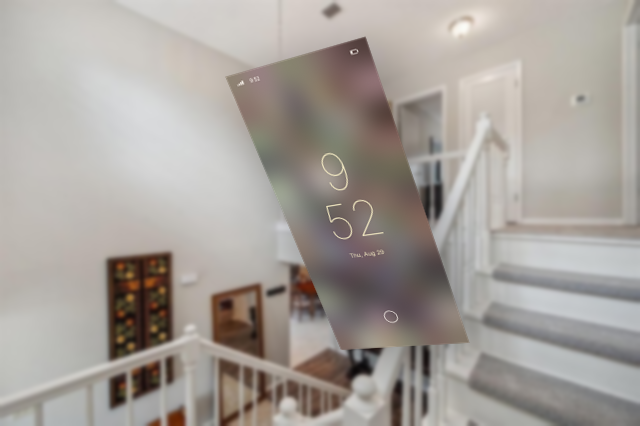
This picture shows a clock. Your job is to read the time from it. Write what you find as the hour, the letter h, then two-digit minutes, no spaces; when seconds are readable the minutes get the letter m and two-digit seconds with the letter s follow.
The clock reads 9h52
